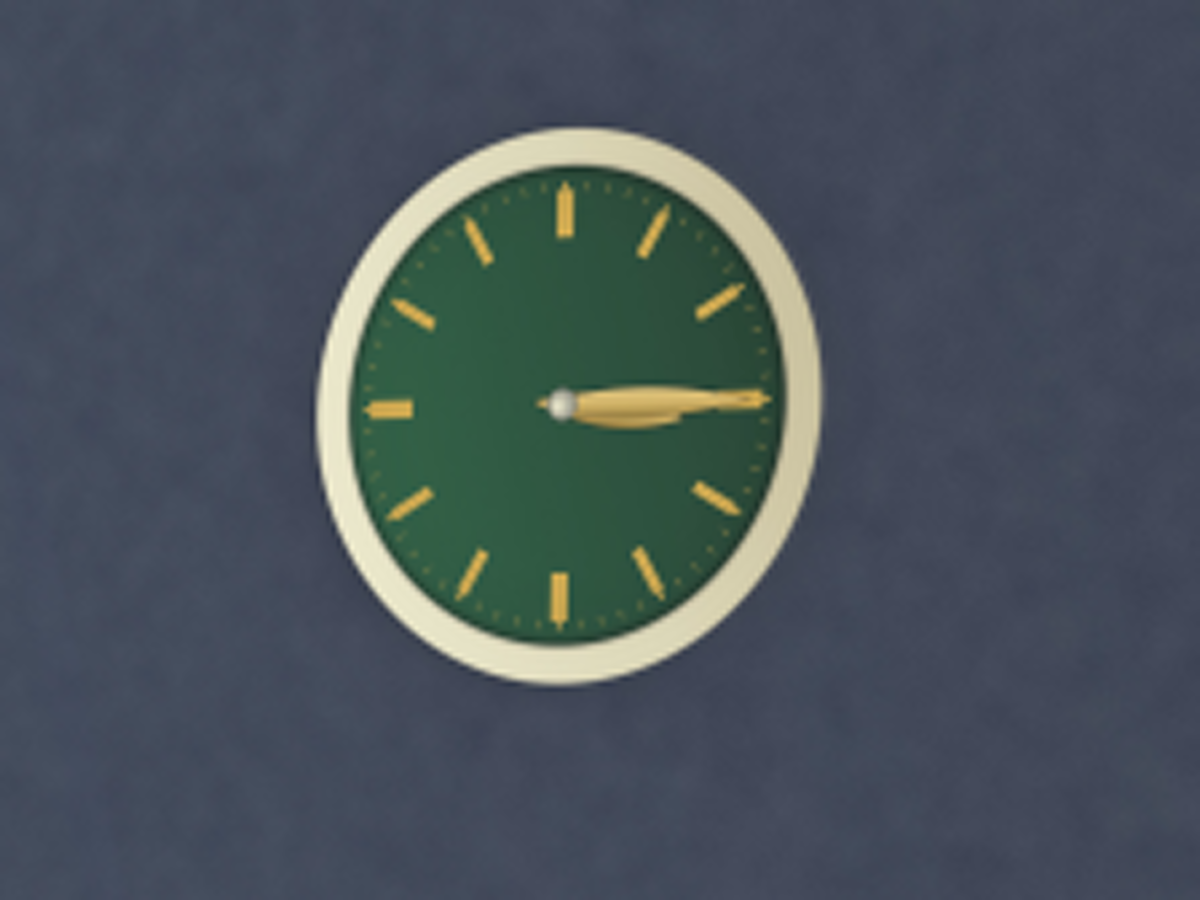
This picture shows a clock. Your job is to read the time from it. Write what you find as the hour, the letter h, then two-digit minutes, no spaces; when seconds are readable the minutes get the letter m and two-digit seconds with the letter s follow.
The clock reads 3h15
